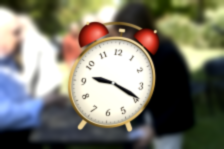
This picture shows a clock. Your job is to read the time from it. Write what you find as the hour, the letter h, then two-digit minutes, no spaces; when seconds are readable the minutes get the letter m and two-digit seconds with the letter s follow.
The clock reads 9h19
